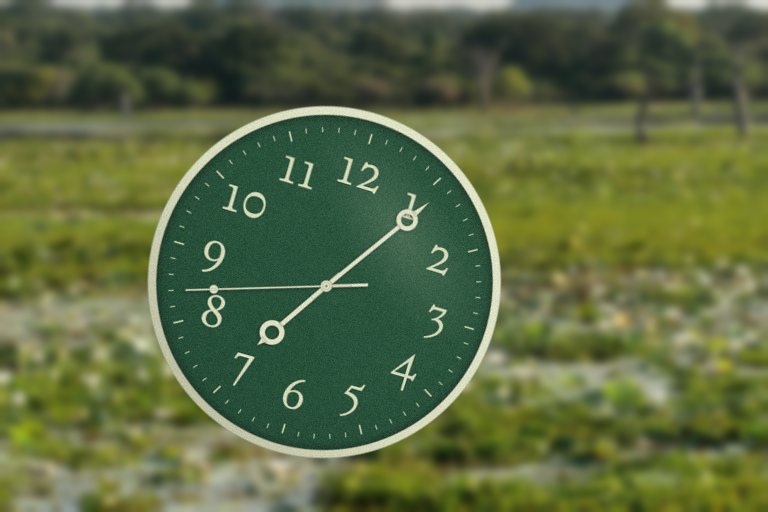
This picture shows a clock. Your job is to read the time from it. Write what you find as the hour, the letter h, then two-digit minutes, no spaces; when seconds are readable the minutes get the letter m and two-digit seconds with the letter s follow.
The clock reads 7h05m42s
